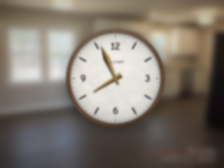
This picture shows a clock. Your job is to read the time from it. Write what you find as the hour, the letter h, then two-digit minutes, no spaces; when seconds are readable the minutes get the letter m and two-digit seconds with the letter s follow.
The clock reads 7h56
